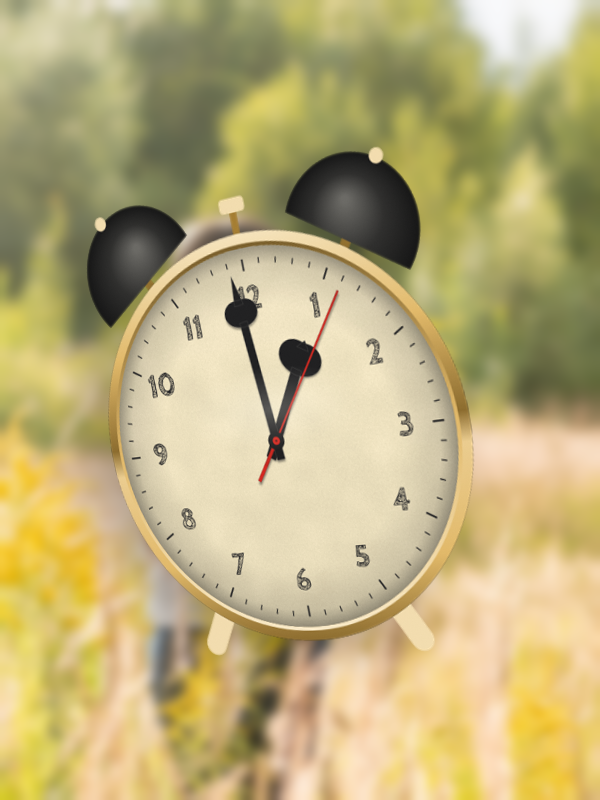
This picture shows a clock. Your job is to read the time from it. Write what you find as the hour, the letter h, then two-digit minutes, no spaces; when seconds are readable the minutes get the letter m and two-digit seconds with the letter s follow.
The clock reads 12h59m06s
